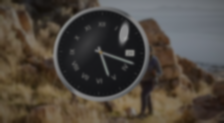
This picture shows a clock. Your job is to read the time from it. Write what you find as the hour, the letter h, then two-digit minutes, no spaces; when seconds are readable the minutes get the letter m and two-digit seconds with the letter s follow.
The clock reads 5h18
